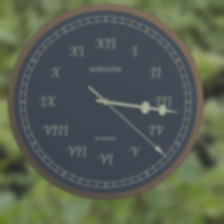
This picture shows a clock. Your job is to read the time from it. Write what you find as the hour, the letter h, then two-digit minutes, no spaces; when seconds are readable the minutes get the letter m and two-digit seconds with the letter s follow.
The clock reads 3h16m22s
